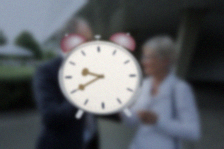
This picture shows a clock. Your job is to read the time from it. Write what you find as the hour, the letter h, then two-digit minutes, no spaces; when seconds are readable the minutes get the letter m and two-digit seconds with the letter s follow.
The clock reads 9h40
